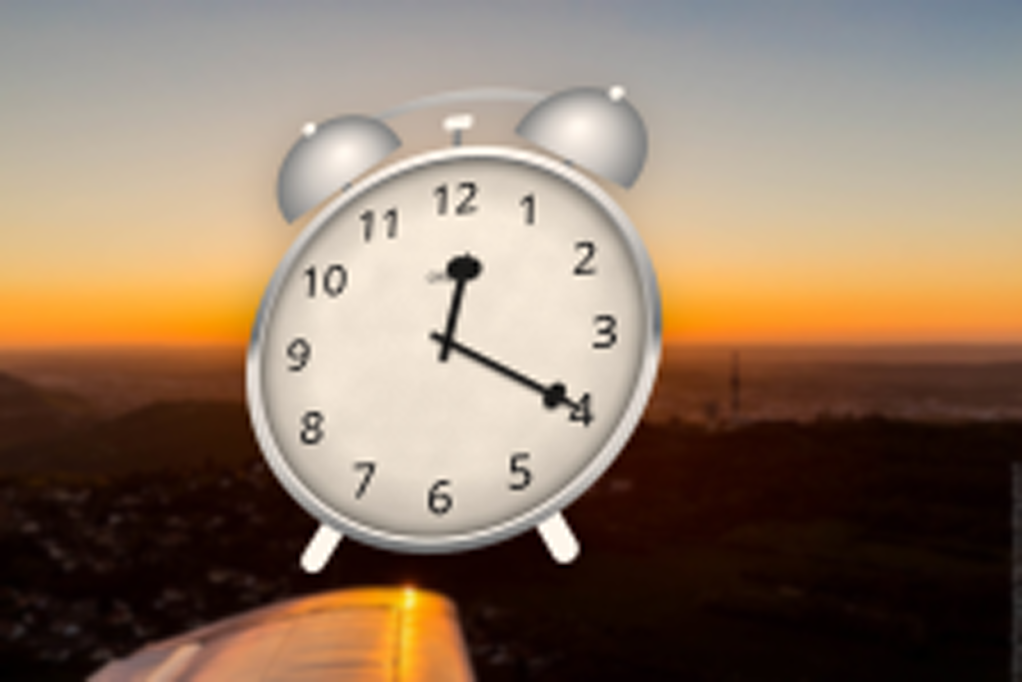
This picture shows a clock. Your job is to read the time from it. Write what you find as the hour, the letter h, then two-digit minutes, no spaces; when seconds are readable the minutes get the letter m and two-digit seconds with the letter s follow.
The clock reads 12h20
